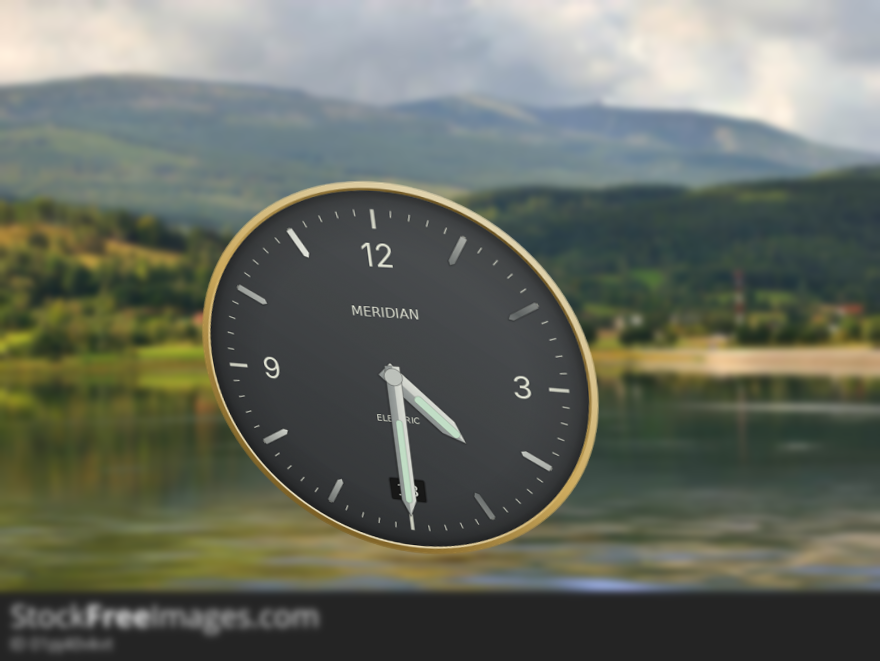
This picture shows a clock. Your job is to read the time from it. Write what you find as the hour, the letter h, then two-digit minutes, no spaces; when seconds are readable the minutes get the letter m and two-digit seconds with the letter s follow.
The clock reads 4h30
